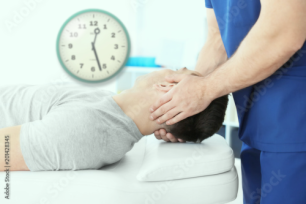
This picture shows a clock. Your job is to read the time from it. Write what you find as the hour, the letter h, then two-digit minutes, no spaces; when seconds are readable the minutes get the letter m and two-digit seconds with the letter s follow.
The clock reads 12h27
